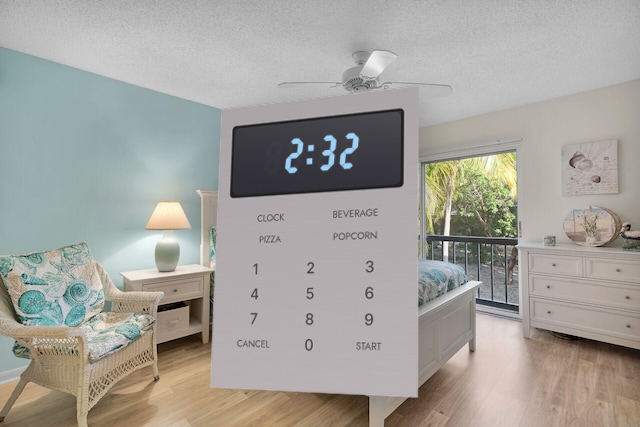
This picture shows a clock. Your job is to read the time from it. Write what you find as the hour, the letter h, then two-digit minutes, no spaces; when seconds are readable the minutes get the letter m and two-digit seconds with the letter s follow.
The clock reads 2h32
